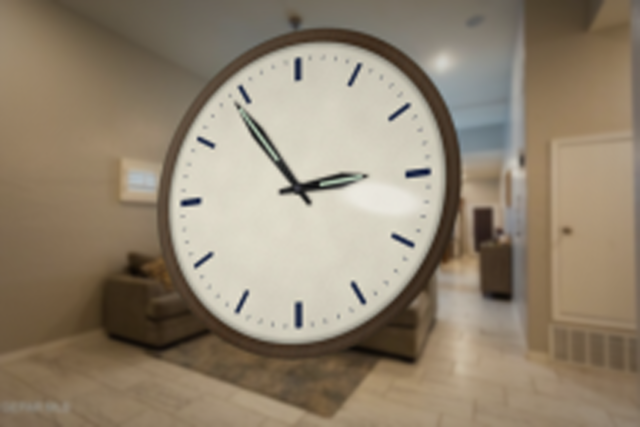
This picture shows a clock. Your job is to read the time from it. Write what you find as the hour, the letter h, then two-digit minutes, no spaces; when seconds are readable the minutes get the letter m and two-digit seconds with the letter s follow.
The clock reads 2h54
